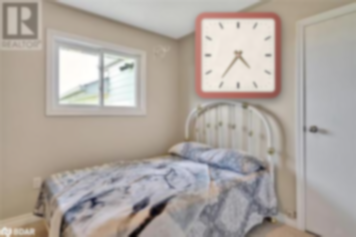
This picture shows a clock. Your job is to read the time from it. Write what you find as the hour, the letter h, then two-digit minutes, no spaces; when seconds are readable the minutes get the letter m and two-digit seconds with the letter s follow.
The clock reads 4h36
